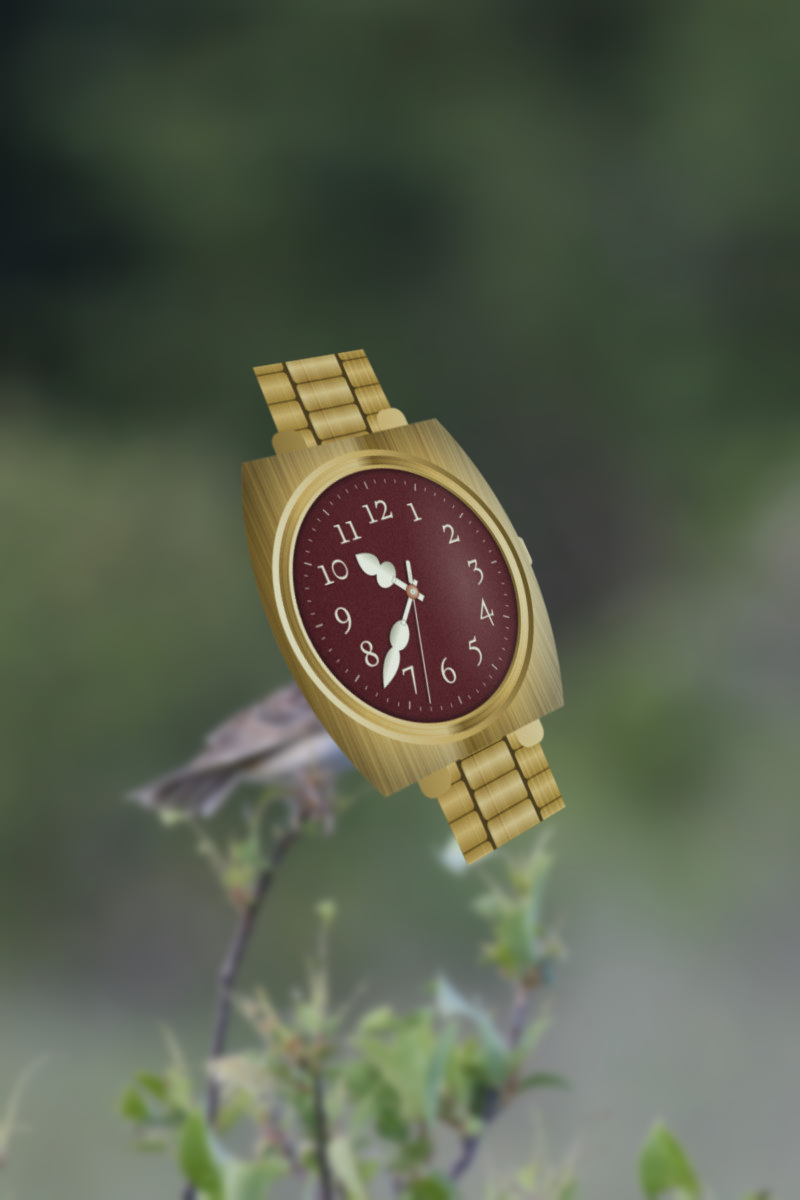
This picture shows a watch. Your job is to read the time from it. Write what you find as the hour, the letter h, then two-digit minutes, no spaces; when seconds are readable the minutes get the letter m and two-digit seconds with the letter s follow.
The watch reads 10h37m33s
